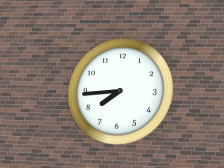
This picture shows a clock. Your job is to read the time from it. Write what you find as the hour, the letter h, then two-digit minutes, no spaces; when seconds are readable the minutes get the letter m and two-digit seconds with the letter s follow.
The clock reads 7h44
